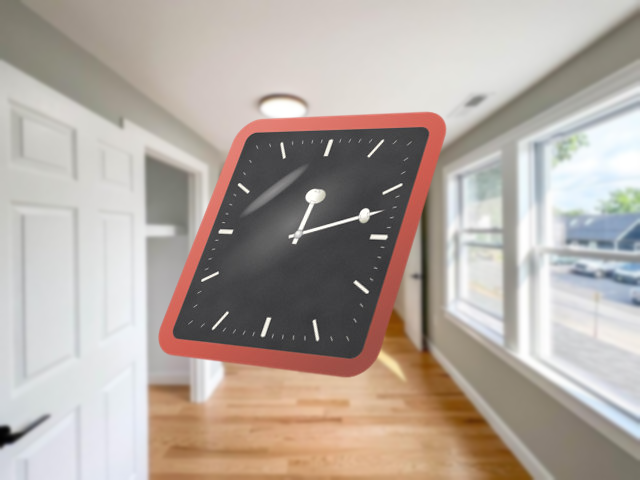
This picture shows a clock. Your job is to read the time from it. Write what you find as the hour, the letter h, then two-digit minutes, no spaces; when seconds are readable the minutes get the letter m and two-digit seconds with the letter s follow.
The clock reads 12h12
